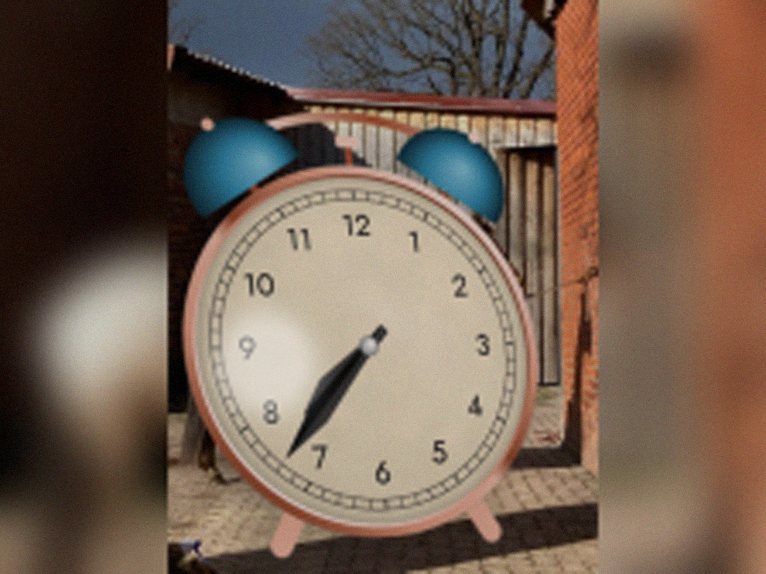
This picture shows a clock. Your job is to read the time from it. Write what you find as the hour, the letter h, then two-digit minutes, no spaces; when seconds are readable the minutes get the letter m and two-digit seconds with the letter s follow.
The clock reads 7h37
